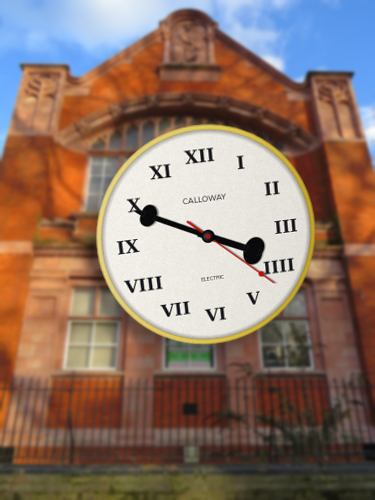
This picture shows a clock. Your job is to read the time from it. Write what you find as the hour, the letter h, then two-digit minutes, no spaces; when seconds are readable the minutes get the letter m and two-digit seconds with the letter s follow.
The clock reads 3h49m22s
